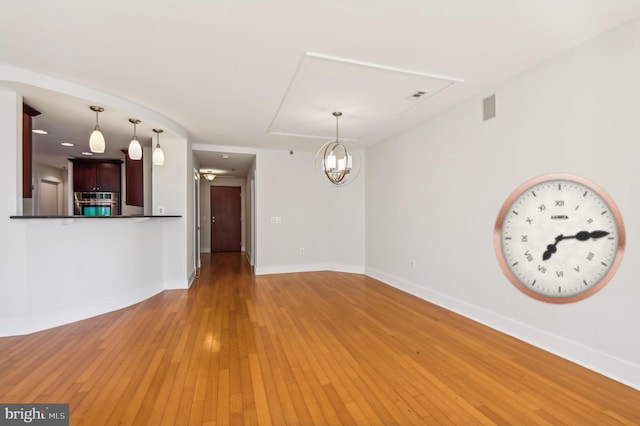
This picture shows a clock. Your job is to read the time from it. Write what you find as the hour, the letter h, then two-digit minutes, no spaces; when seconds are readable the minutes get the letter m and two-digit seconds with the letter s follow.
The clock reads 7h14
